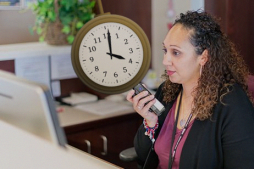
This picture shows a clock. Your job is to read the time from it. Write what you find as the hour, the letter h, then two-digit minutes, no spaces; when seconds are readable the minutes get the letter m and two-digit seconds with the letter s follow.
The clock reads 4h01
